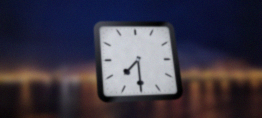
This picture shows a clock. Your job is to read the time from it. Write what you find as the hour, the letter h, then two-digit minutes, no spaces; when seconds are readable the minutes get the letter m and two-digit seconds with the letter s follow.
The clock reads 7h30
